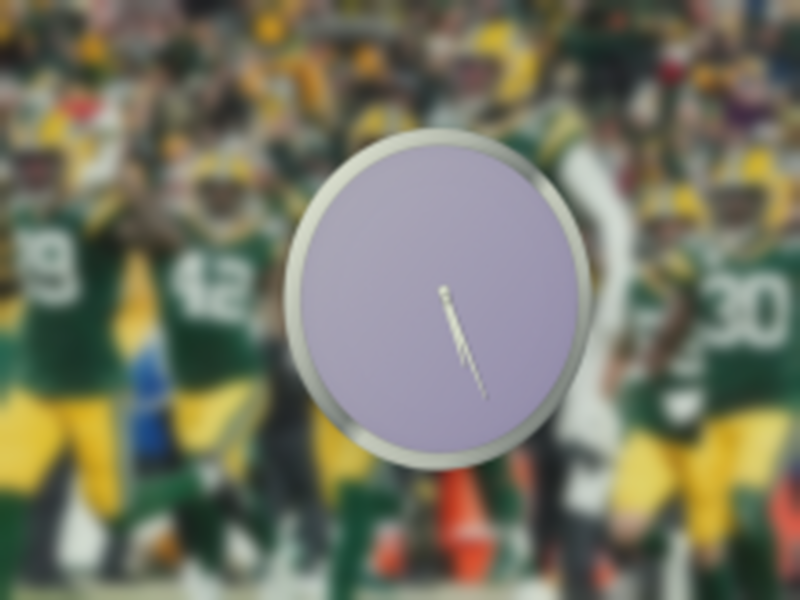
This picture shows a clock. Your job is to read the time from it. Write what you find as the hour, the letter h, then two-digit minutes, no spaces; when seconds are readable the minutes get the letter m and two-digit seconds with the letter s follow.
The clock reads 5h26
